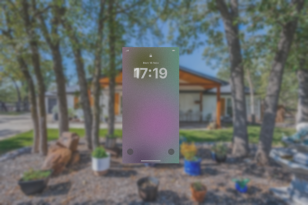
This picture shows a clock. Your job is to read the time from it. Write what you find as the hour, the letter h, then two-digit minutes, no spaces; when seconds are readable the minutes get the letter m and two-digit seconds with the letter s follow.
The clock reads 17h19
